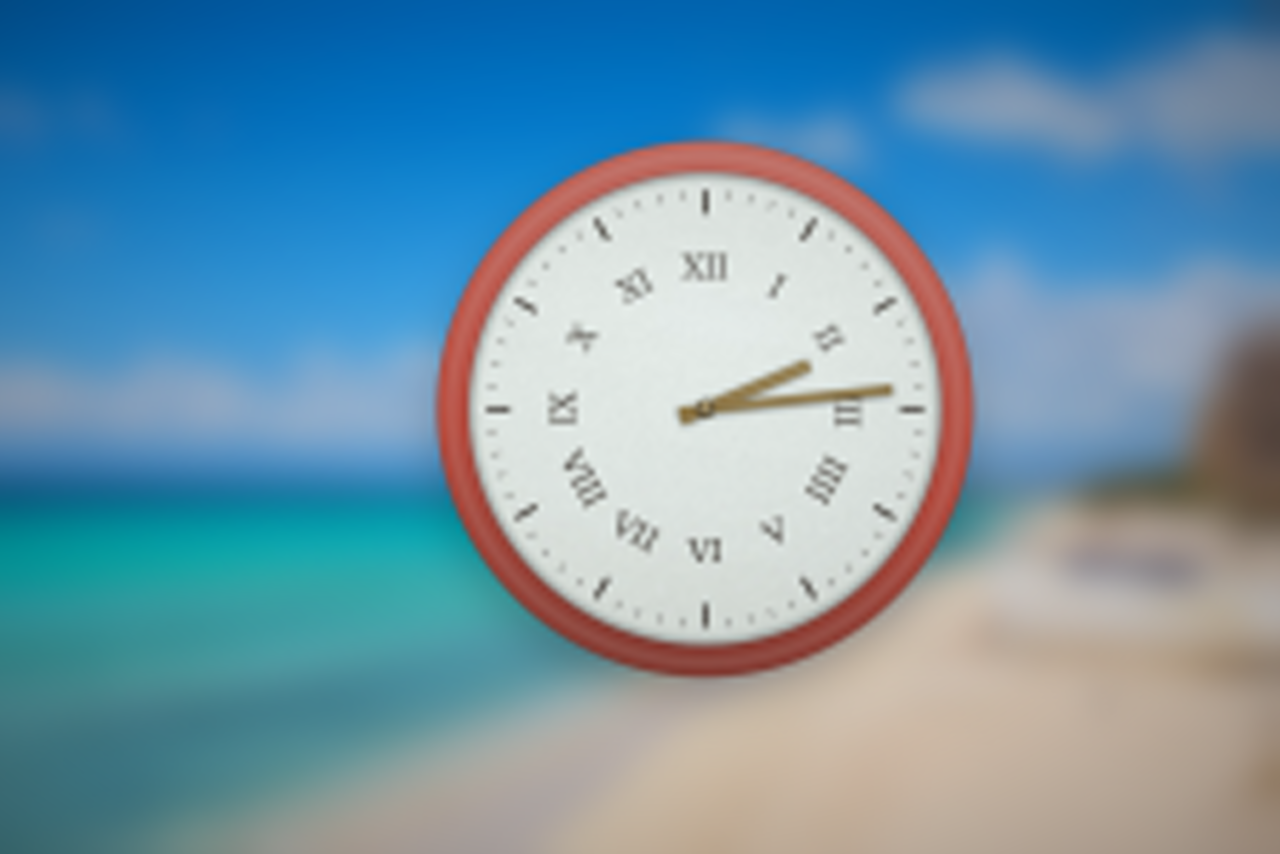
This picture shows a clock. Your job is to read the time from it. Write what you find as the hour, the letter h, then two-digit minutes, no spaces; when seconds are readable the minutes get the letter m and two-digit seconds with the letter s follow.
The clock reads 2h14
